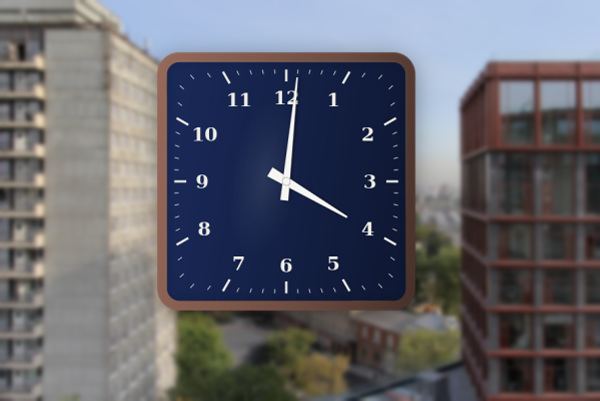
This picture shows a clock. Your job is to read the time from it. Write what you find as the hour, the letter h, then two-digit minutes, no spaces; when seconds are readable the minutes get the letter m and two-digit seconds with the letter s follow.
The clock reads 4h01
